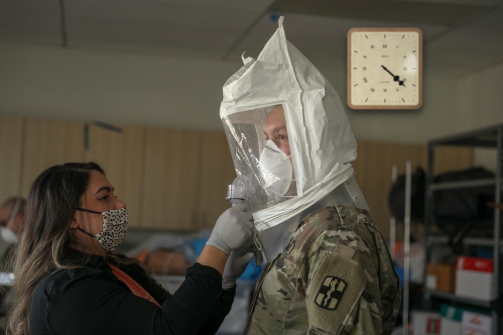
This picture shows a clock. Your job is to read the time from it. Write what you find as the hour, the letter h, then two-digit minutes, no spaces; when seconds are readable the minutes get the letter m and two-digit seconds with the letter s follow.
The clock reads 4h22
